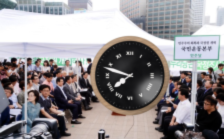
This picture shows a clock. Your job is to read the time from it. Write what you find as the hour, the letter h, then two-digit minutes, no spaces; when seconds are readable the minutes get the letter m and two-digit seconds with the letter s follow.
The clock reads 7h48
